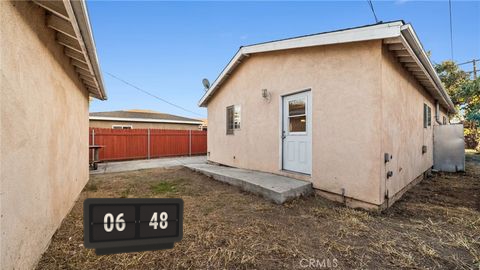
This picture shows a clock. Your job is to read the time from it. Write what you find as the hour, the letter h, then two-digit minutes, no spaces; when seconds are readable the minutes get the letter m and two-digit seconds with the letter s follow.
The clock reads 6h48
